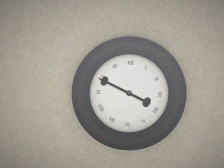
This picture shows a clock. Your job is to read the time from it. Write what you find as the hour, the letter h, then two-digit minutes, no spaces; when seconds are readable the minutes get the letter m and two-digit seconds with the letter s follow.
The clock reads 3h49
